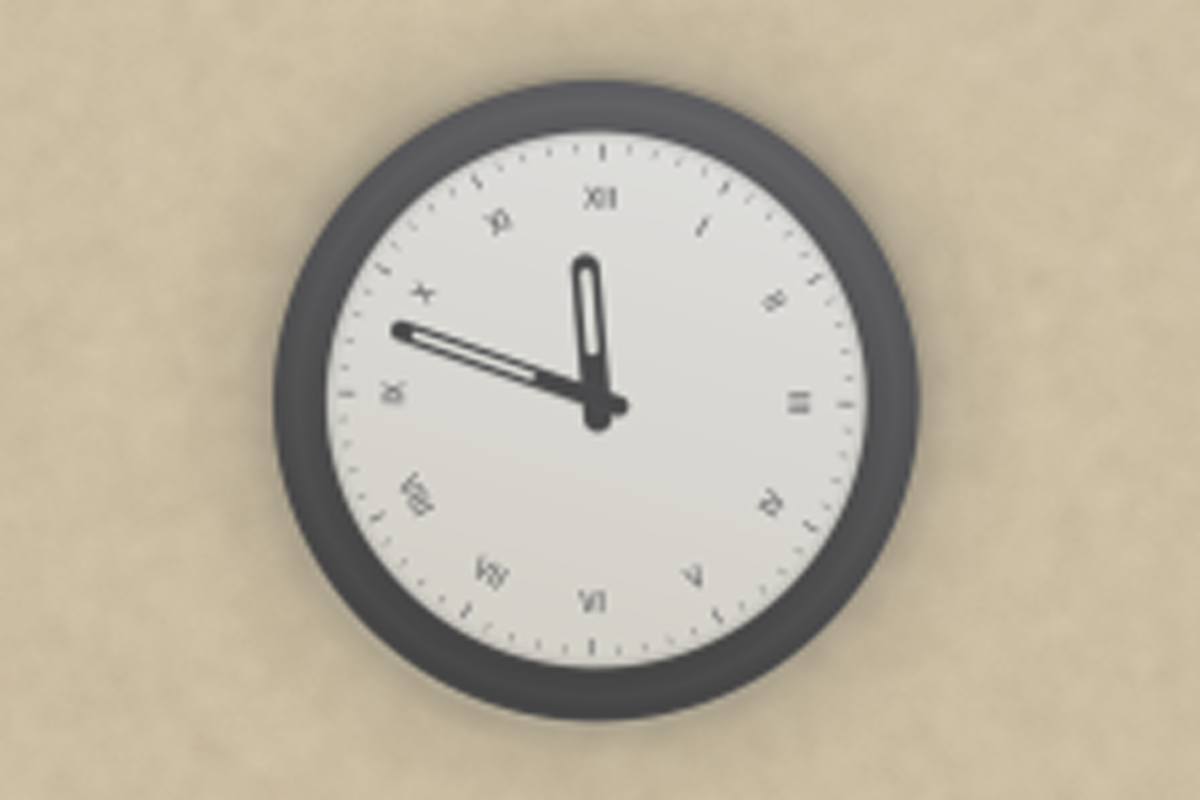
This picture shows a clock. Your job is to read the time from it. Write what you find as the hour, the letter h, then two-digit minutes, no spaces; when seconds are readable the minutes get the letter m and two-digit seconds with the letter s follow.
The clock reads 11h48
